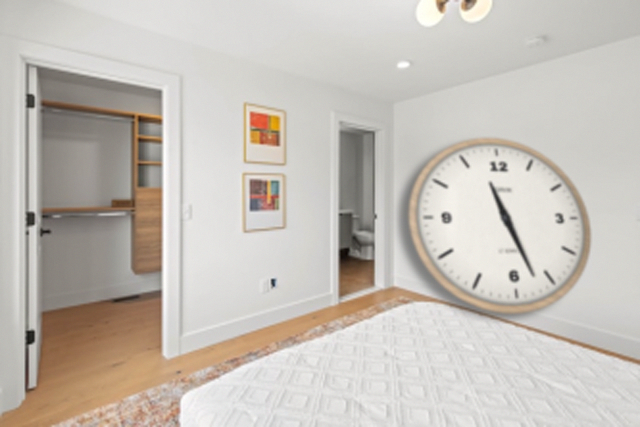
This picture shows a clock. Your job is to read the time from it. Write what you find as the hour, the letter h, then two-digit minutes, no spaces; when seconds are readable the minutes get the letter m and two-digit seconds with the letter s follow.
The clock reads 11h27
